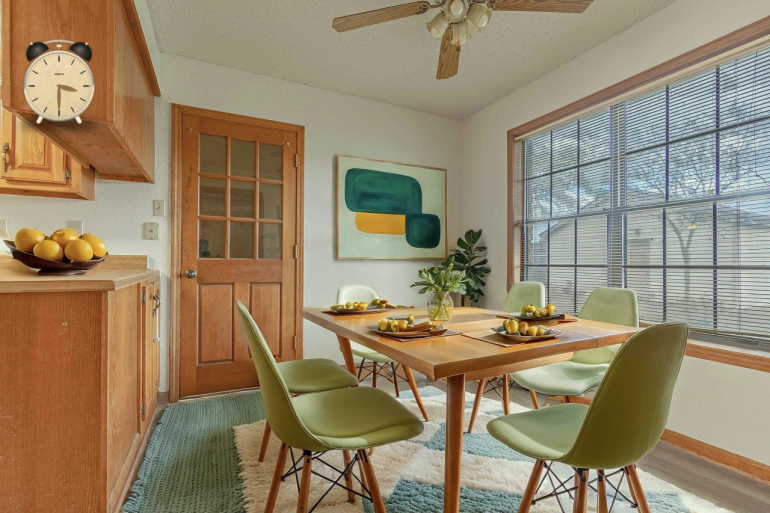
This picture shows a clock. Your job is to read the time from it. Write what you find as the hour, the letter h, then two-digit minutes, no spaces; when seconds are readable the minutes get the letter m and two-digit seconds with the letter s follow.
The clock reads 3h30
